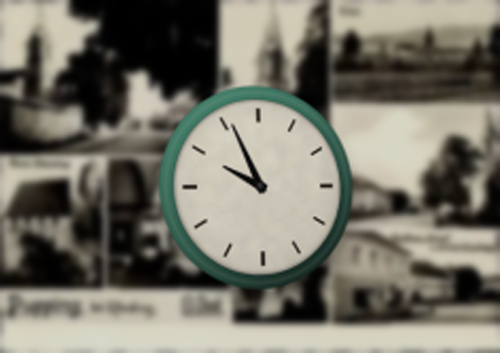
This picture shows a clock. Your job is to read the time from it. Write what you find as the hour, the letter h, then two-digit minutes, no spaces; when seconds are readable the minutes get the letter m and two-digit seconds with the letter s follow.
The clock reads 9h56
